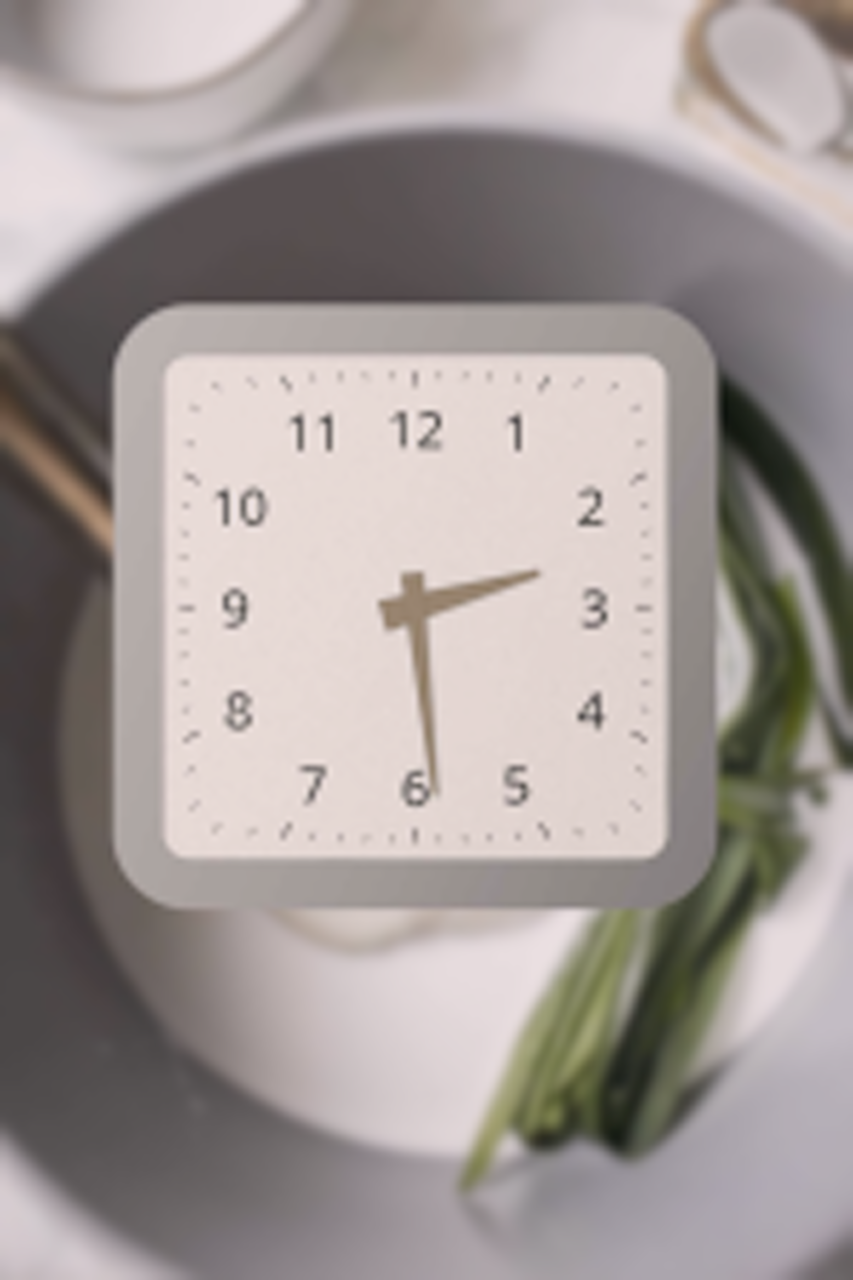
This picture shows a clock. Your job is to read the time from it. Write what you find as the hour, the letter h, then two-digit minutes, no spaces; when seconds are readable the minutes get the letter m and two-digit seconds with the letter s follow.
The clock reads 2h29
